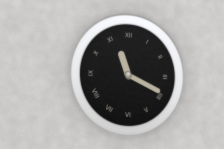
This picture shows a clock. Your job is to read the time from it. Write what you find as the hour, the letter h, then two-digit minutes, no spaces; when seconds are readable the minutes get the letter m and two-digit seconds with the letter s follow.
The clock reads 11h19
